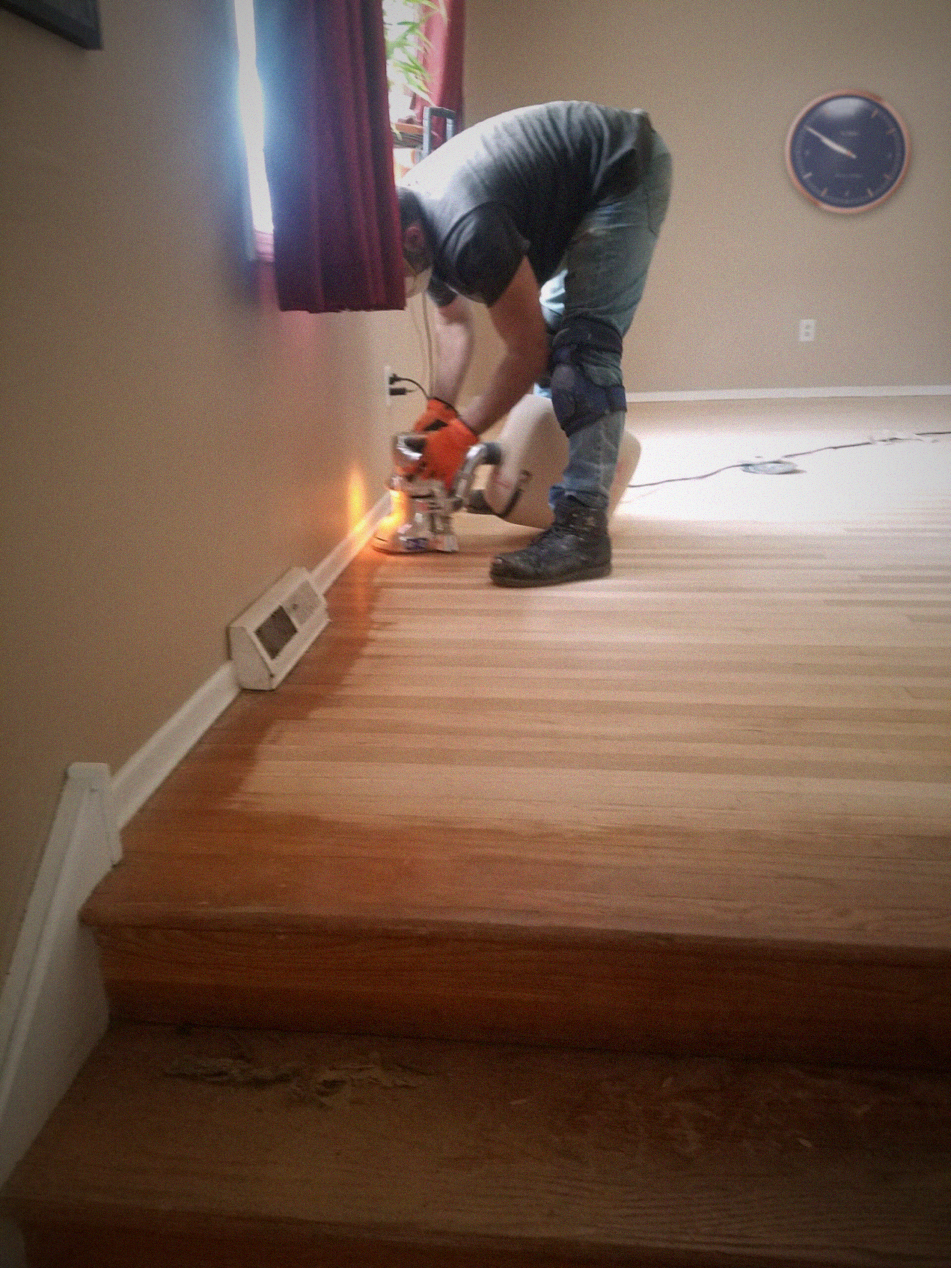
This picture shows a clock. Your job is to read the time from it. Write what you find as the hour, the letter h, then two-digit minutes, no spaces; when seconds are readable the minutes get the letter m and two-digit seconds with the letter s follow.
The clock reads 9h50
